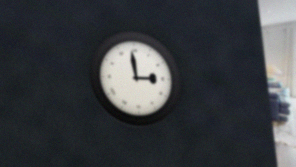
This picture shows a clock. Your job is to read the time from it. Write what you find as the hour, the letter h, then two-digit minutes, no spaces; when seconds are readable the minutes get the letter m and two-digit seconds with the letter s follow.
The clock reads 2h59
